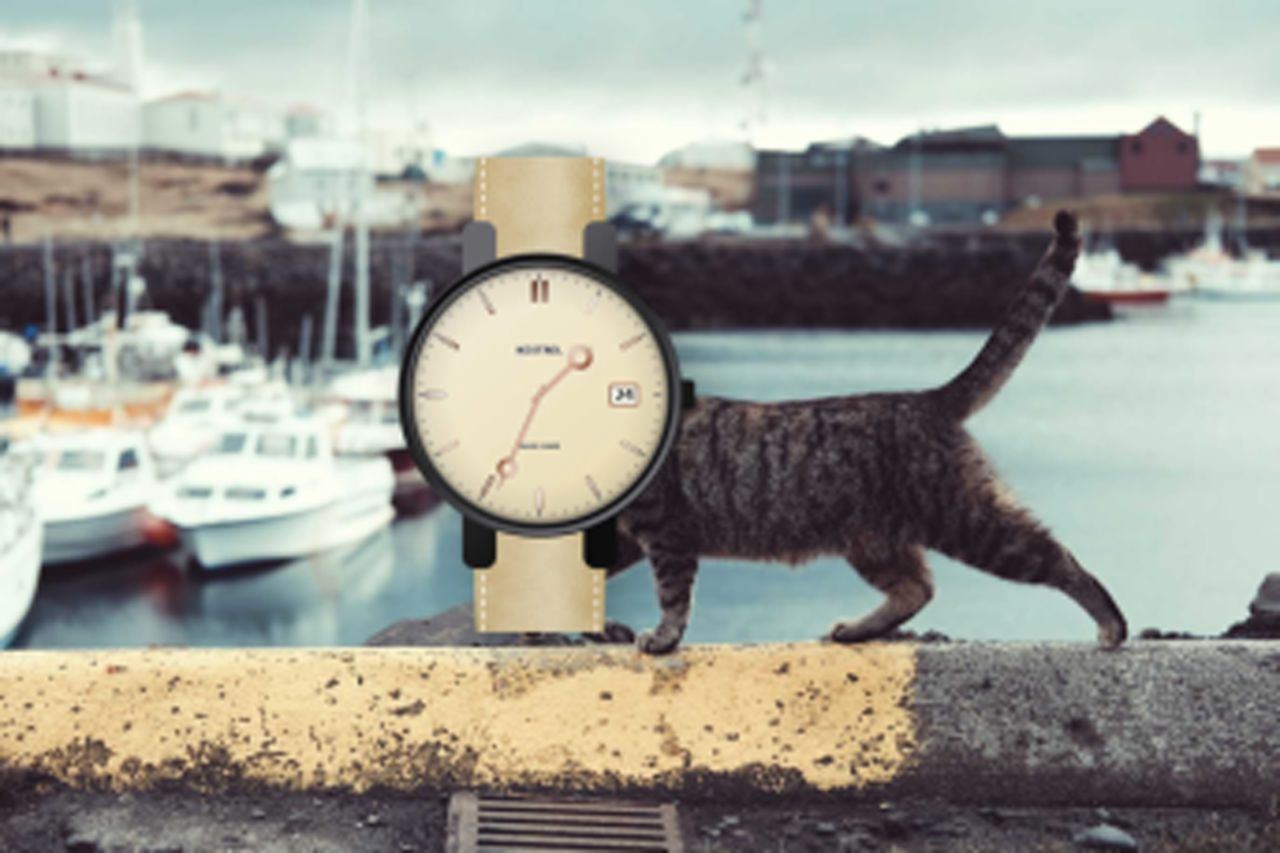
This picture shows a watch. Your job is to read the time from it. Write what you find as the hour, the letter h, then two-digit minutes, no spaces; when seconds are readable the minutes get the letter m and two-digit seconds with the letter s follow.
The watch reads 1h34
